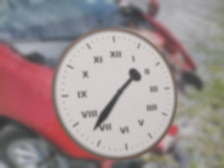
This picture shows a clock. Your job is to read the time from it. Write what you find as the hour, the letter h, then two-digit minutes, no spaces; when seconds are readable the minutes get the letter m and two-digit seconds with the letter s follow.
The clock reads 1h37
